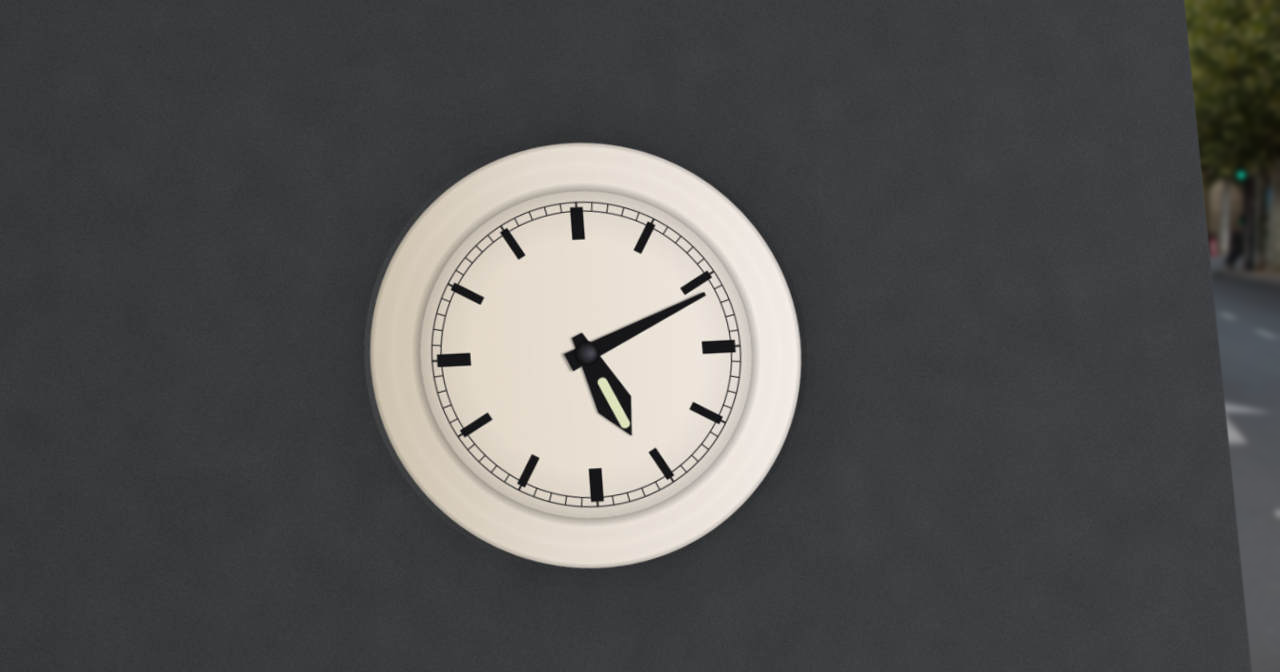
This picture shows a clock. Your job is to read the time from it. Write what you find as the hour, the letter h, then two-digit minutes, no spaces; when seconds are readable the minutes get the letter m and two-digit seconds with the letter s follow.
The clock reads 5h11
